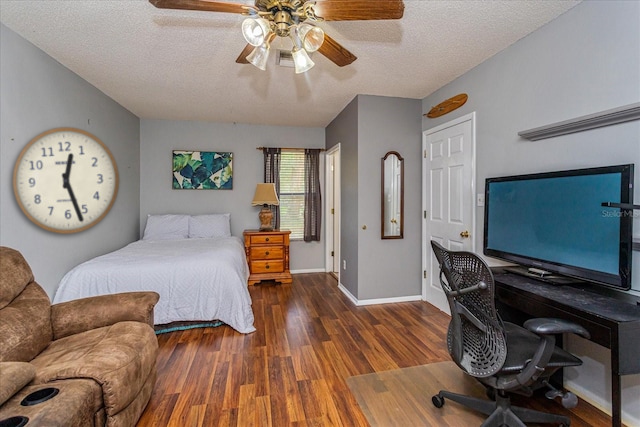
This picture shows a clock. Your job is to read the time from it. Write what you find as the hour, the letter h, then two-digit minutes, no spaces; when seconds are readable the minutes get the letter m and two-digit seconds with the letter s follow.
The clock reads 12h27
